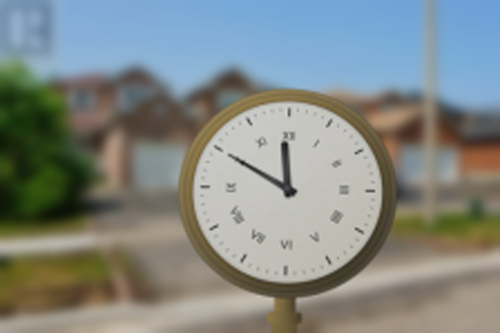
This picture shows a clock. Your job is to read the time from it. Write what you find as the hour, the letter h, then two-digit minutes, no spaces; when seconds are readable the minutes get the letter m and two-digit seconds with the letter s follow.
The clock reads 11h50
